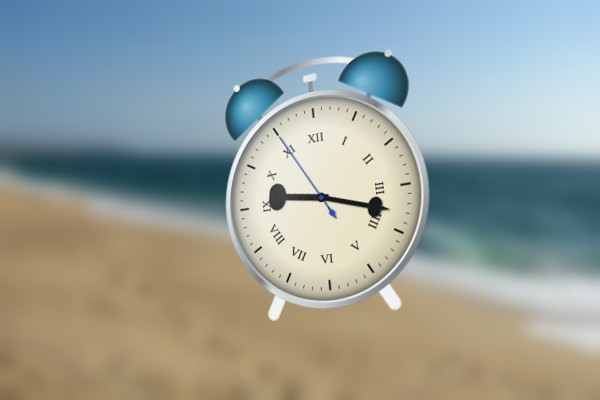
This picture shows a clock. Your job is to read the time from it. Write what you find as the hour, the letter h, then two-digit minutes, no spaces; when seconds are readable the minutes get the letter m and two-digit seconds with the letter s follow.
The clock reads 9h17m55s
